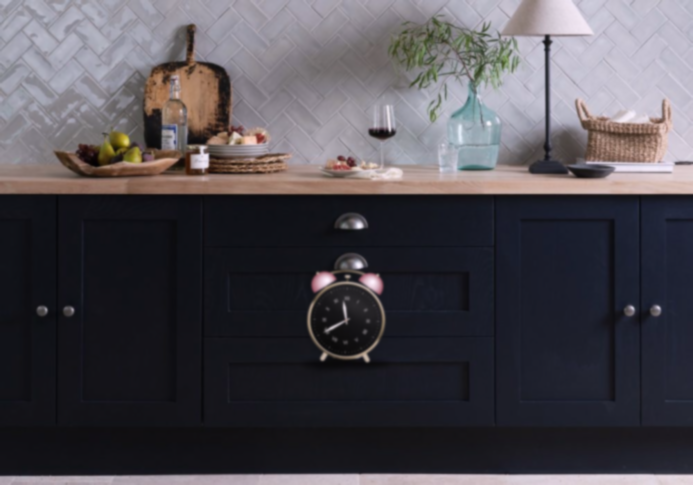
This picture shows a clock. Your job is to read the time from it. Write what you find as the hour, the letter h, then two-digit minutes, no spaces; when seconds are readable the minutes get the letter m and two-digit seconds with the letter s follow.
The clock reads 11h40
